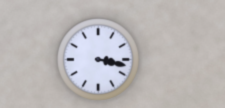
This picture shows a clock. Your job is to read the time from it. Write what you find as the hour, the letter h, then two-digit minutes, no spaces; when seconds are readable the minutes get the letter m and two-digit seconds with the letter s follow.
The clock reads 3h17
